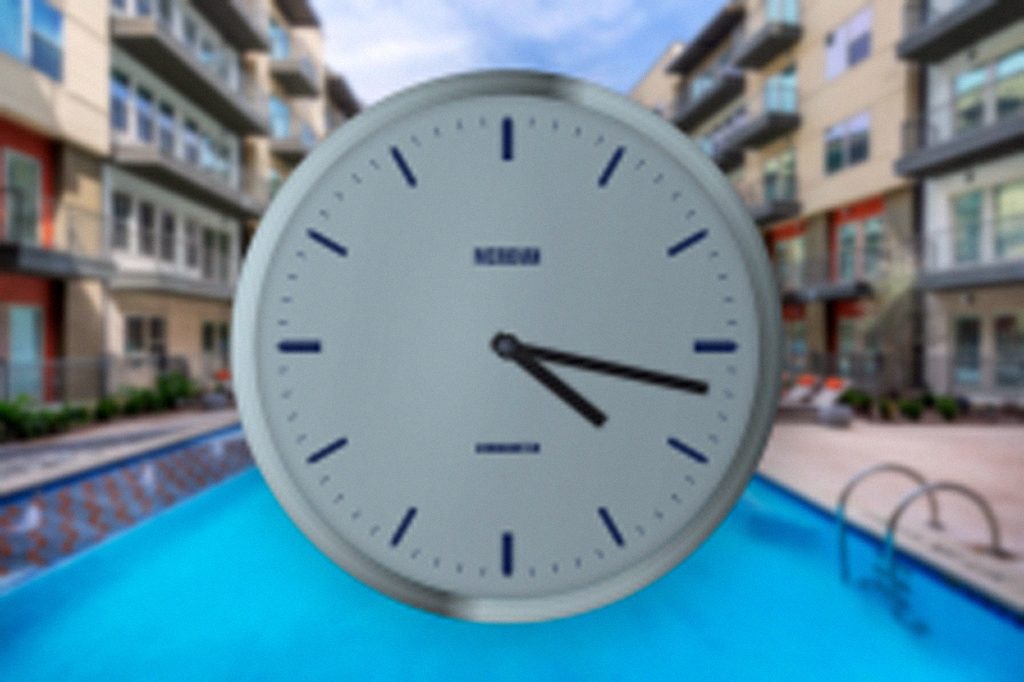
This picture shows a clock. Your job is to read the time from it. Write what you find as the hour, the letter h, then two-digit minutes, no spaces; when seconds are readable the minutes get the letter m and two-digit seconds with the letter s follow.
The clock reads 4h17
